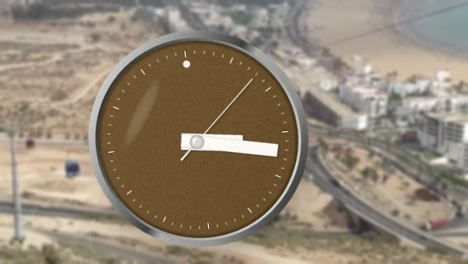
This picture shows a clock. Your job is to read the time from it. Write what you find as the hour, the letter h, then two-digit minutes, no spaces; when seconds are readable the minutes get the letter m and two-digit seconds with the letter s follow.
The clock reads 3h17m08s
